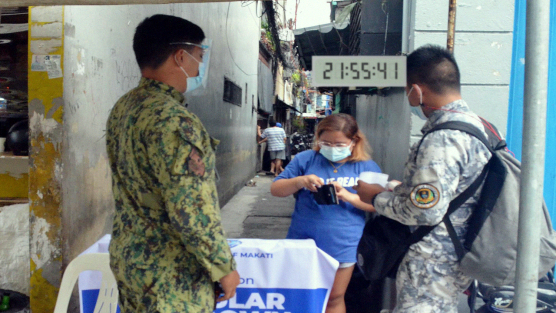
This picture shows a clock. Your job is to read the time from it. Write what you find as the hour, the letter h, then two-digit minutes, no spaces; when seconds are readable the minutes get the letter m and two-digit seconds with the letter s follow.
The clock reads 21h55m41s
